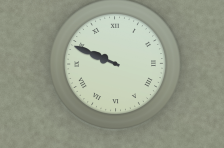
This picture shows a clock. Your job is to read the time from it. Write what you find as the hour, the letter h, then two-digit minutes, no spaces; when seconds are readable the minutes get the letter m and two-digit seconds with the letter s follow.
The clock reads 9h49
